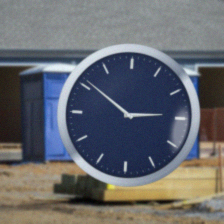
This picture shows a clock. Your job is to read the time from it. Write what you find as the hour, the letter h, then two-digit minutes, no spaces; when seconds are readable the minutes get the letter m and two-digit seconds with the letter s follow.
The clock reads 2h51
